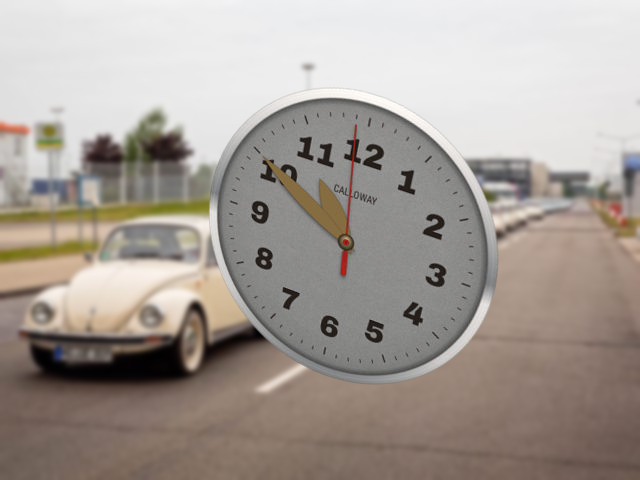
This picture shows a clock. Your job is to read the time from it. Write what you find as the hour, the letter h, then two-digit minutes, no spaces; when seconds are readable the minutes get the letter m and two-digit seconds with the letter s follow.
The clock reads 10h49m59s
